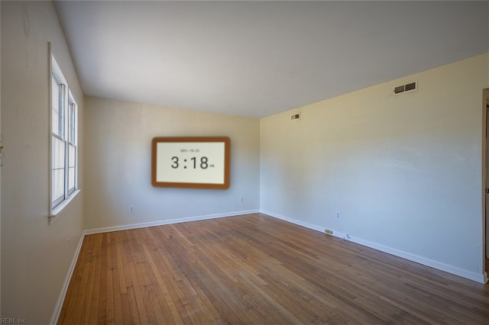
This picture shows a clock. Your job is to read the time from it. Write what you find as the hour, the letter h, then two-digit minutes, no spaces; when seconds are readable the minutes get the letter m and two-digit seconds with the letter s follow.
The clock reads 3h18
